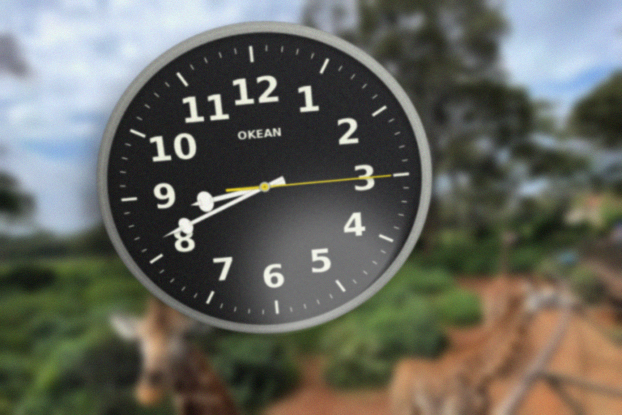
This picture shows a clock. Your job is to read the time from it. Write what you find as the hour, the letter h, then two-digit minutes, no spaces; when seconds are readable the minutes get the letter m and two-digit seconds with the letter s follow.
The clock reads 8h41m15s
